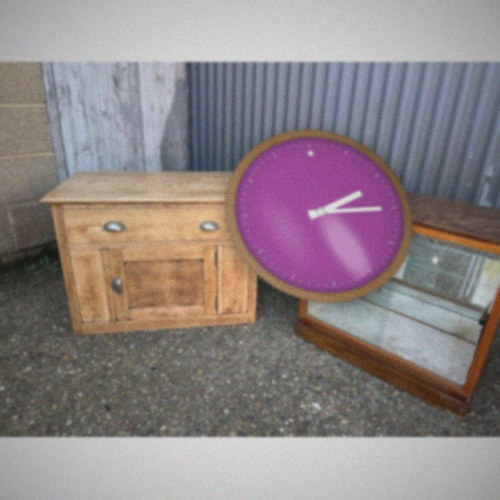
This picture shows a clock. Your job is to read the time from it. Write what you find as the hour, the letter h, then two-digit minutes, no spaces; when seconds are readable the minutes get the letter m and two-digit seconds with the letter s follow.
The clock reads 2h15
